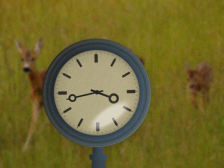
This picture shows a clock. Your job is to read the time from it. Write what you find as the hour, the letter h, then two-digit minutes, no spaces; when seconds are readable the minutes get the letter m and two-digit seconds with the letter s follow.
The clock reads 3h43
